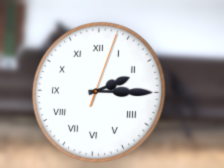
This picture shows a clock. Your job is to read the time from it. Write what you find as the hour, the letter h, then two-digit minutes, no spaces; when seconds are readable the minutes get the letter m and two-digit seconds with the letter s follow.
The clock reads 2h15m03s
